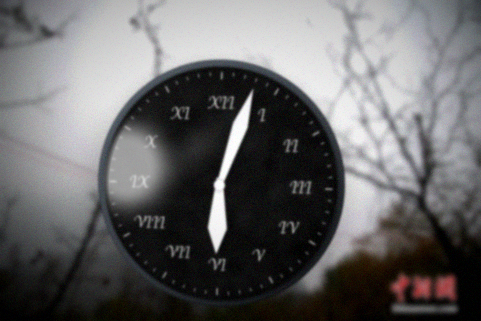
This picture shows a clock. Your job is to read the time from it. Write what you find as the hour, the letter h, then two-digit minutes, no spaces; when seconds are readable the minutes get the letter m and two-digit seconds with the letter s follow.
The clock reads 6h03
